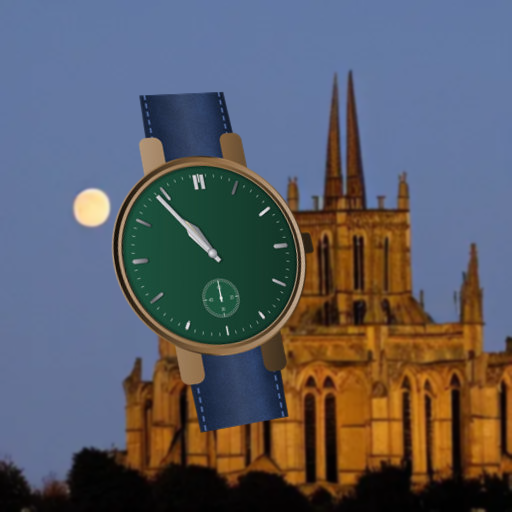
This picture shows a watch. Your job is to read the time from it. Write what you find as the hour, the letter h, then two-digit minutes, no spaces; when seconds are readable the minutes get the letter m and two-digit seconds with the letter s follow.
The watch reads 10h54
